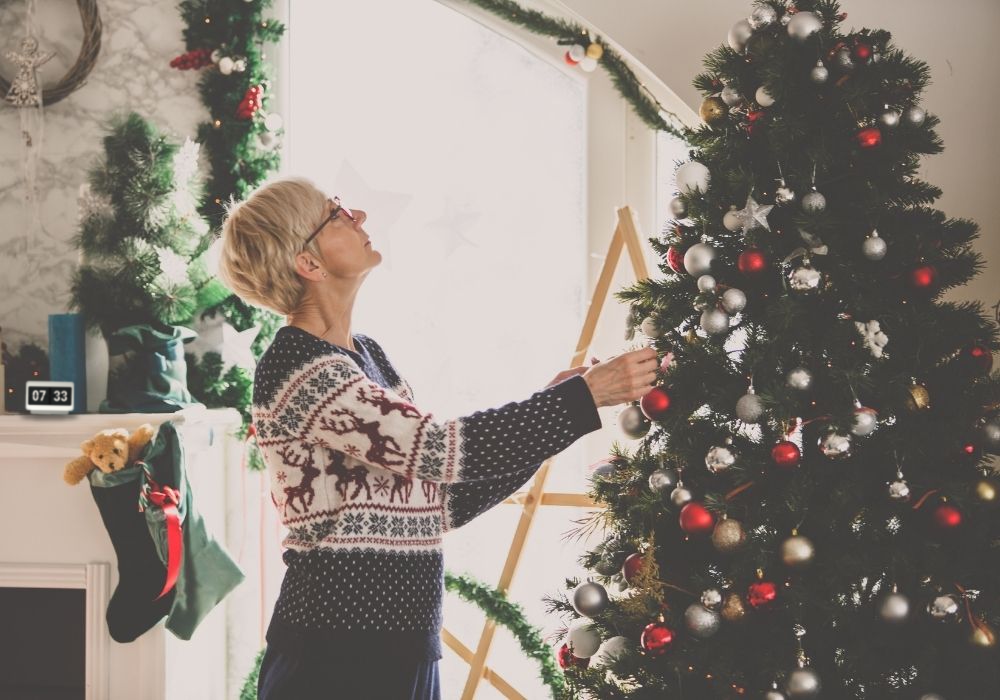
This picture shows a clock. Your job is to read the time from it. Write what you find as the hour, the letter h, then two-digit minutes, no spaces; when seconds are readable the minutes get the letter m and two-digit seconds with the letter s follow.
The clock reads 7h33
